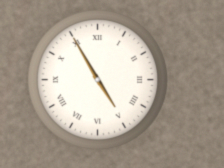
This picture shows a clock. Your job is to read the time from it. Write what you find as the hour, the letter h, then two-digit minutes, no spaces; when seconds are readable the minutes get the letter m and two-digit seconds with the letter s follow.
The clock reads 4h55
